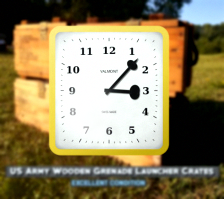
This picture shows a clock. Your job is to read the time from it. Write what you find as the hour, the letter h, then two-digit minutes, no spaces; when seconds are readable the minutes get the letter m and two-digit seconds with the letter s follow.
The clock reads 3h07
